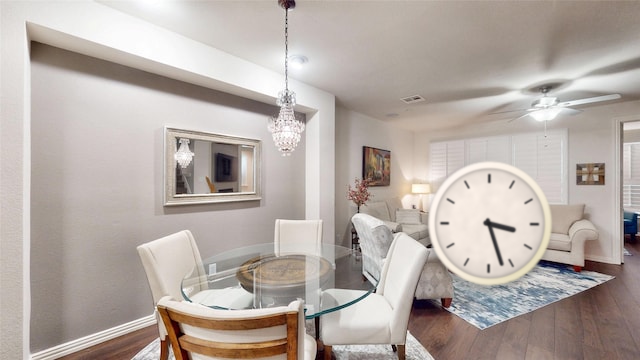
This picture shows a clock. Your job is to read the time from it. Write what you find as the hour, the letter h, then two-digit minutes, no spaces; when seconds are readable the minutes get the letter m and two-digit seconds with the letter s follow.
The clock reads 3h27
